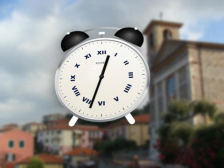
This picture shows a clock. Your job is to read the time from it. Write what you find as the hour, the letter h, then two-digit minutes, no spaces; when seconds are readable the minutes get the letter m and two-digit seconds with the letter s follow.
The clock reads 12h33
